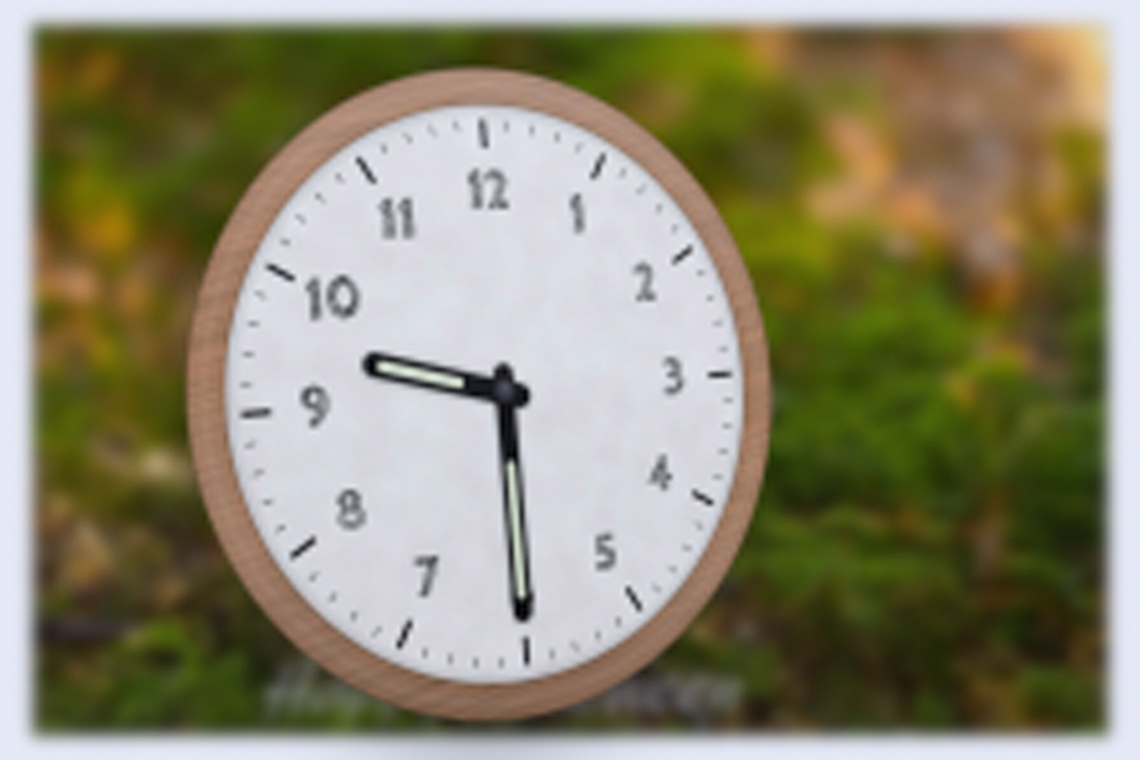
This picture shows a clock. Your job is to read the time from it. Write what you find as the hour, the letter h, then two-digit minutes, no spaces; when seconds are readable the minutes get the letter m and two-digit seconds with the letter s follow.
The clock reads 9h30
